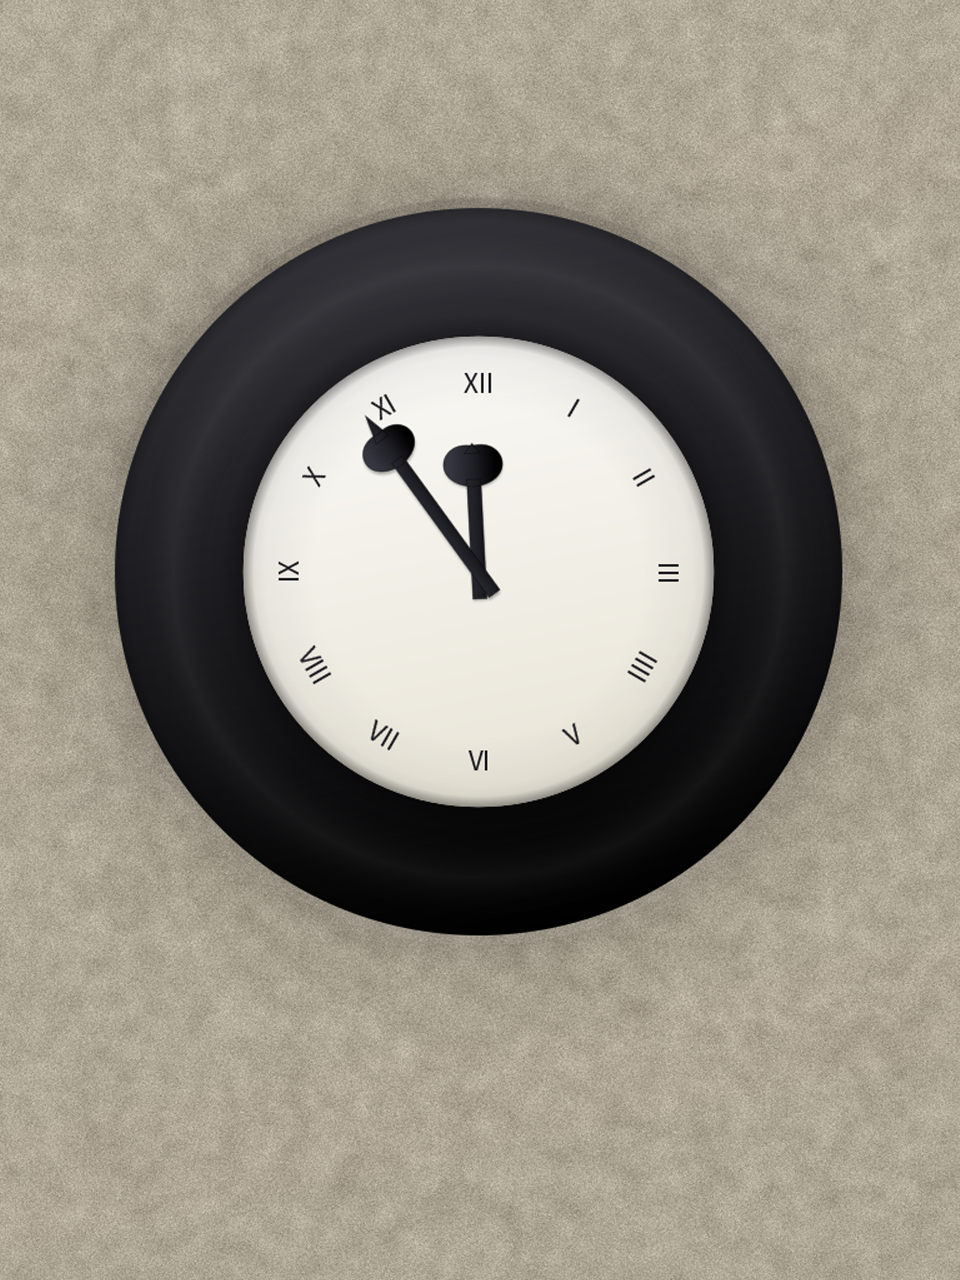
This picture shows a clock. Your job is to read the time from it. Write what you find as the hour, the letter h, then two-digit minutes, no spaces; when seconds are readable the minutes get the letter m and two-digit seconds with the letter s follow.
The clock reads 11h54
